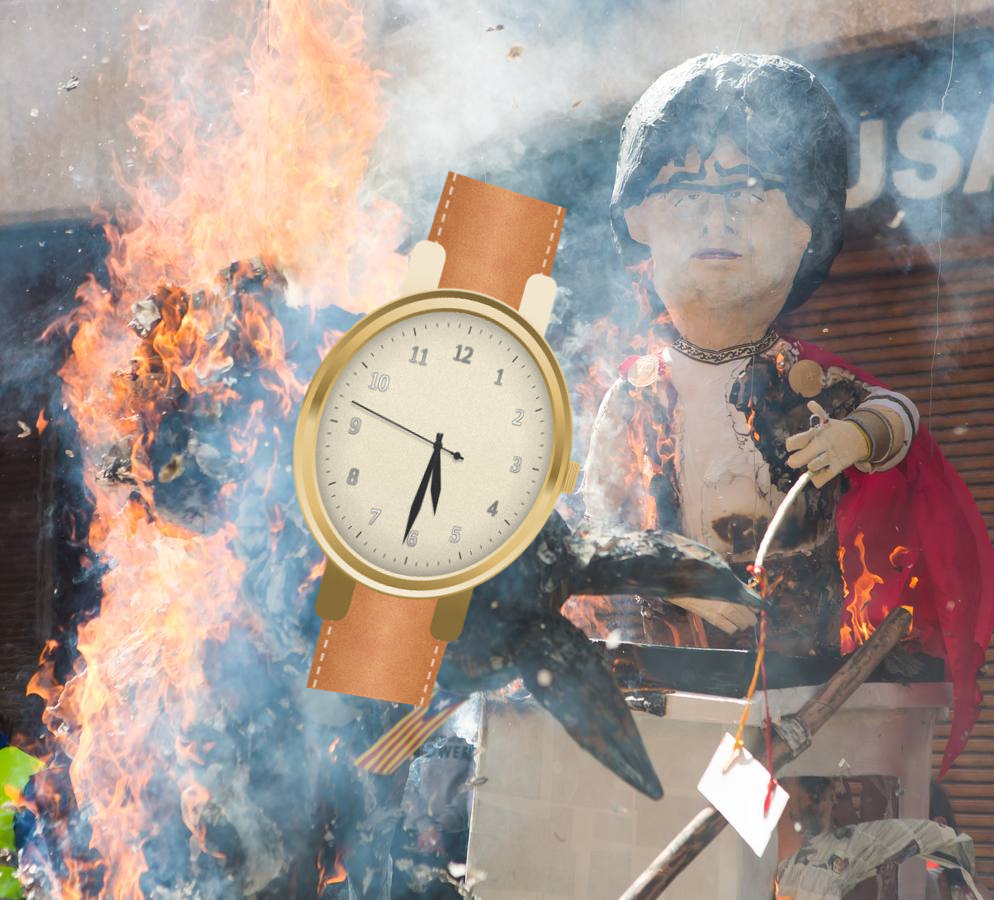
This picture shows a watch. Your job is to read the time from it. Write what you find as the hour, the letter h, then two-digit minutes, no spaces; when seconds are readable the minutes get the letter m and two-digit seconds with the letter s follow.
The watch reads 5h30m47s
